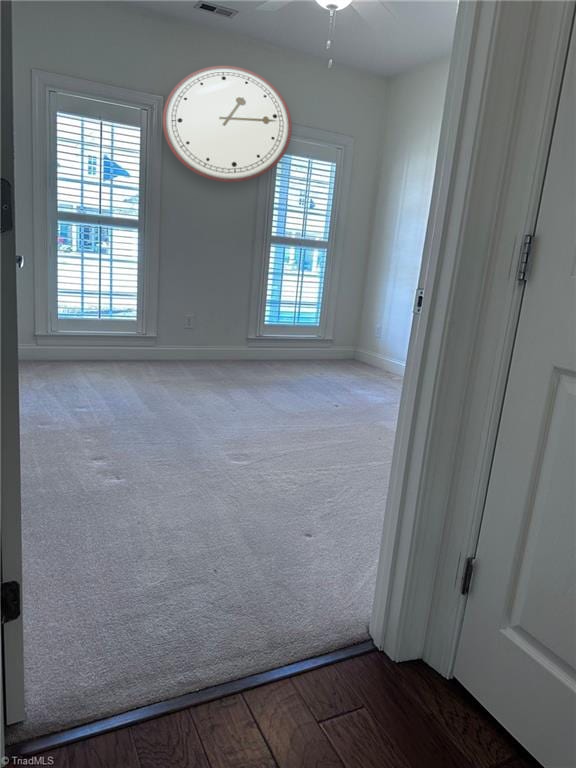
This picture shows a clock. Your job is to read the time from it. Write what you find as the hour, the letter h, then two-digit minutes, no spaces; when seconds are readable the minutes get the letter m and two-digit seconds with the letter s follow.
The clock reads 1h16
